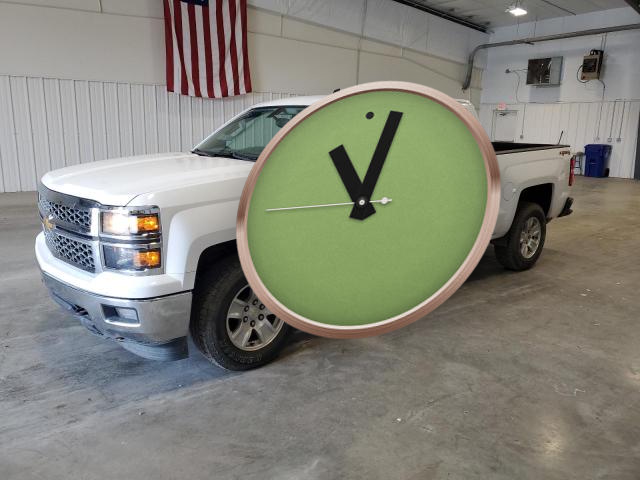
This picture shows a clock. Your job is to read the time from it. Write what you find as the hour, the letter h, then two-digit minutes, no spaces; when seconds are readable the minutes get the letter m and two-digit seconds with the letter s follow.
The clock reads 11h02m45s
